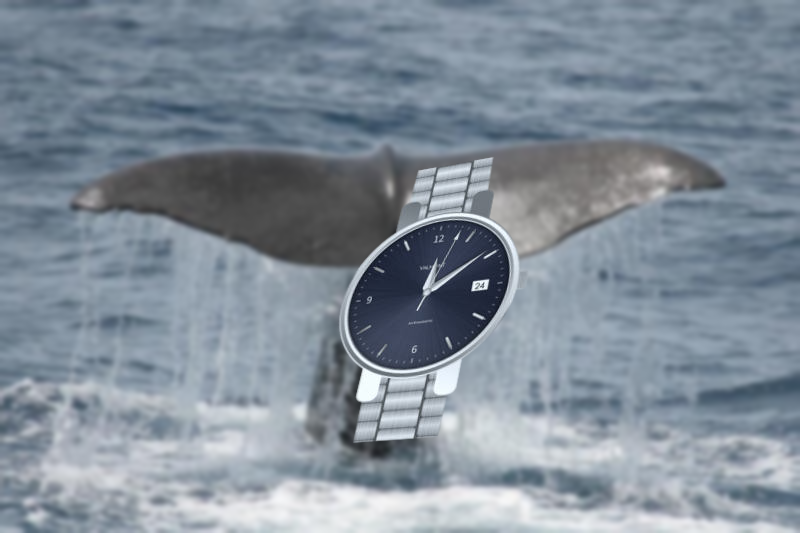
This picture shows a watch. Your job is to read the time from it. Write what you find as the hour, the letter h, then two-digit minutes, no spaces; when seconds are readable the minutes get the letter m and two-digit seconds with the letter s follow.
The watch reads 12h09m03s
